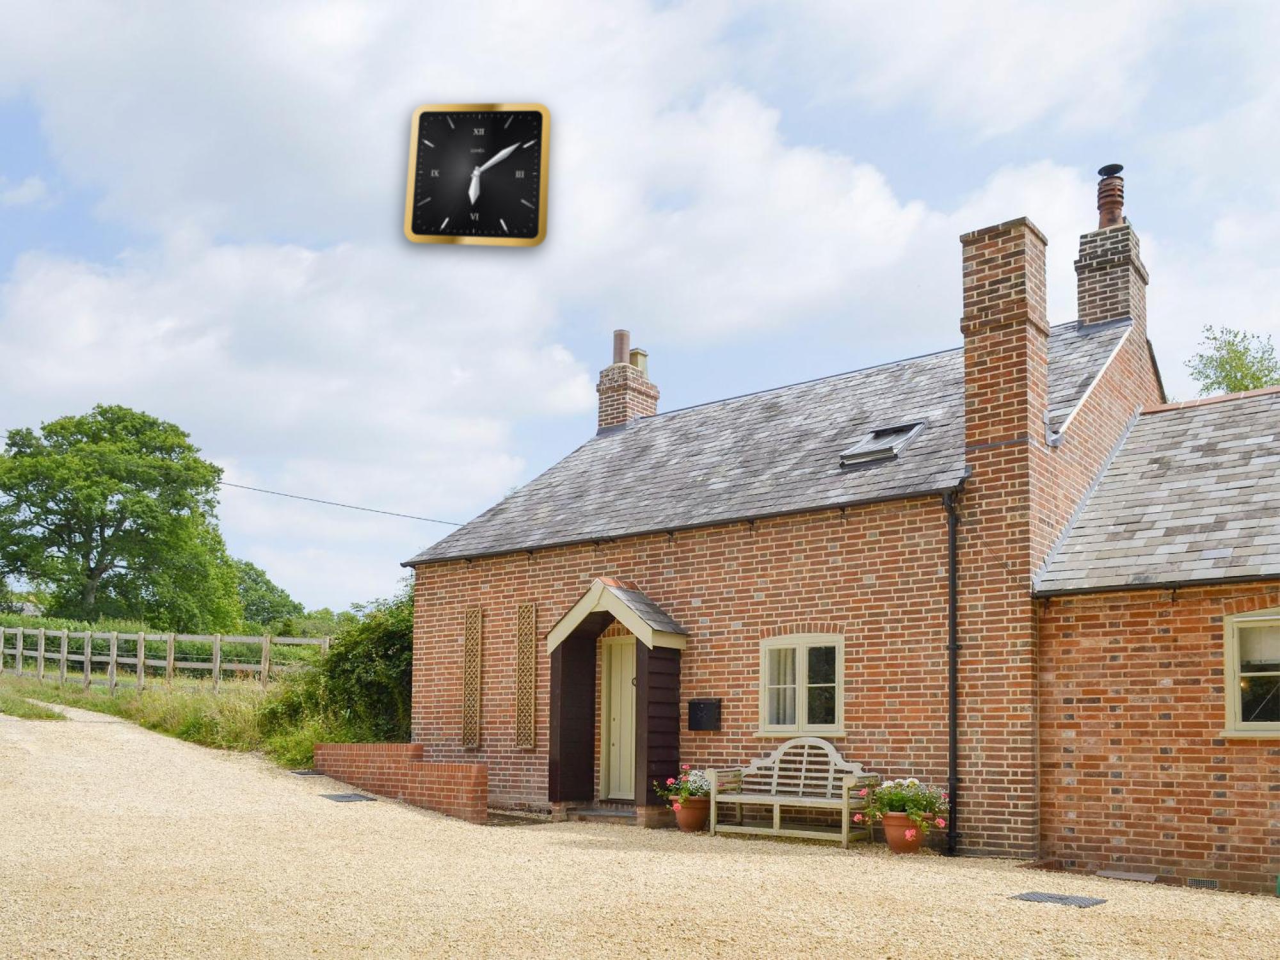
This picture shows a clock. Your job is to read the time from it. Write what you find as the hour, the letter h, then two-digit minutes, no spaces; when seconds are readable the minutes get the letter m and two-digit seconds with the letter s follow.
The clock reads 6h09
